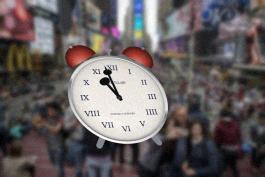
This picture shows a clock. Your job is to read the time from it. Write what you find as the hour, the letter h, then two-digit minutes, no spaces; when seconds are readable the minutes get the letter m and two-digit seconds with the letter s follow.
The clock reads 10h58
